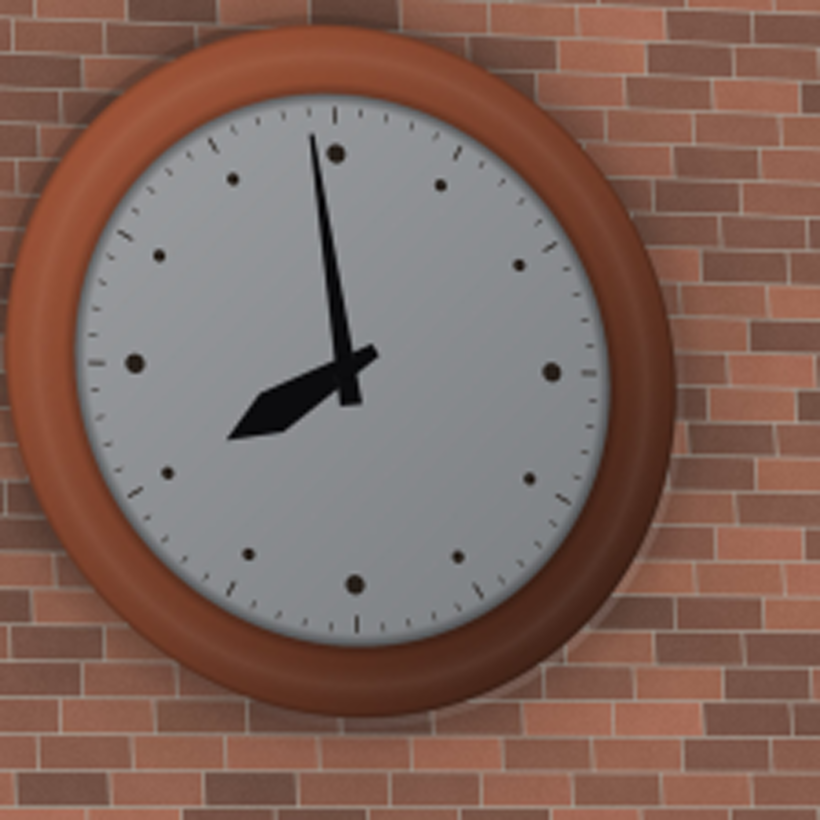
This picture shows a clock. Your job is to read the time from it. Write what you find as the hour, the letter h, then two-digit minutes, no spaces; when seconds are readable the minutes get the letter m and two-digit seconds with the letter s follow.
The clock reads 7h59
